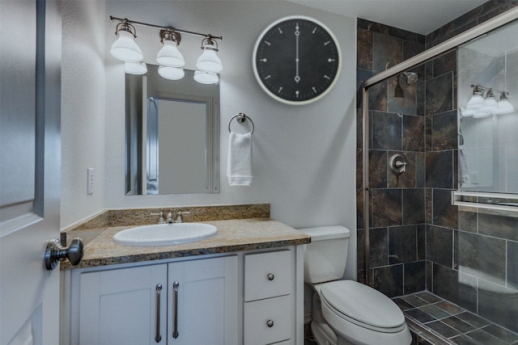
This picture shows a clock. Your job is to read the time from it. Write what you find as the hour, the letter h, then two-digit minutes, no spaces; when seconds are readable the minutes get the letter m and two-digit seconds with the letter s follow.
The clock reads 6h00
